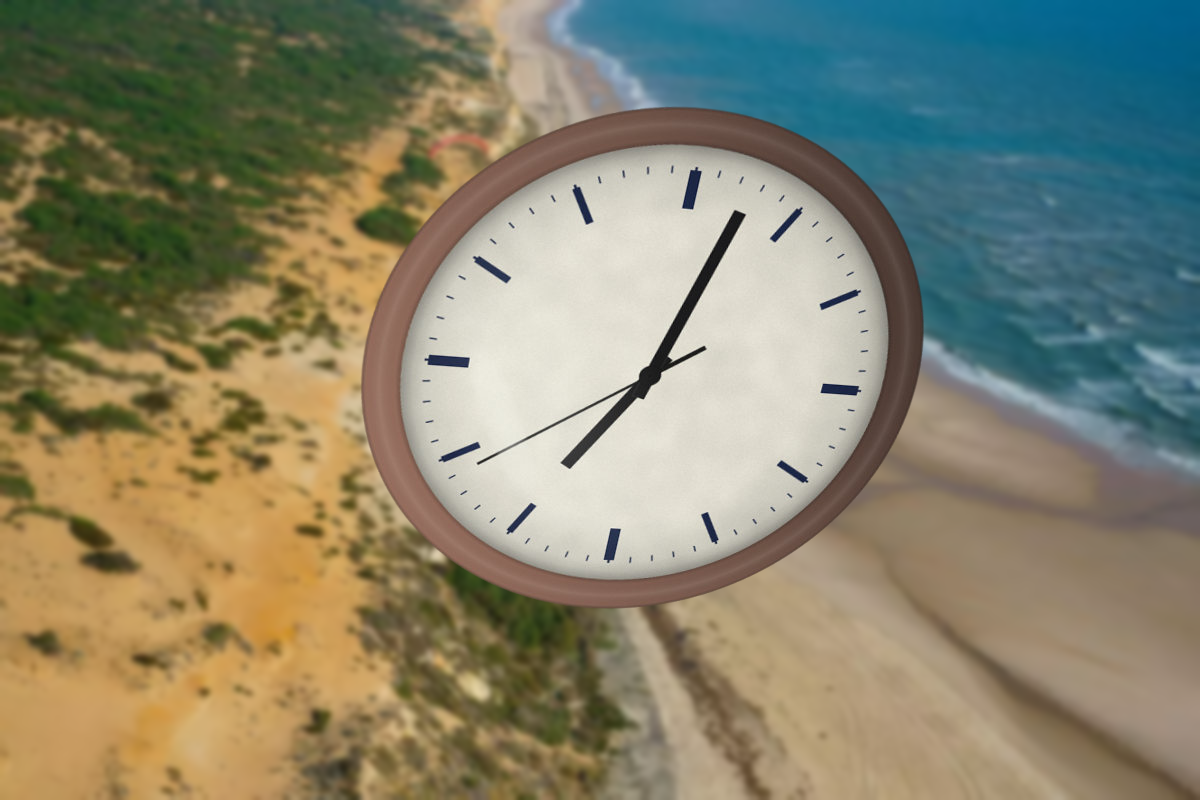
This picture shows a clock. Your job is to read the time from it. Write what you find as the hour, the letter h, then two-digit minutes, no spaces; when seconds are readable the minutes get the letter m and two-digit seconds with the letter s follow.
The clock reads 7h02m39s
